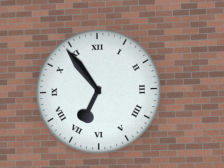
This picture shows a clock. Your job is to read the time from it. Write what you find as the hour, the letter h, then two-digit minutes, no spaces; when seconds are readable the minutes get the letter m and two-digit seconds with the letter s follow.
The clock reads 6h54
